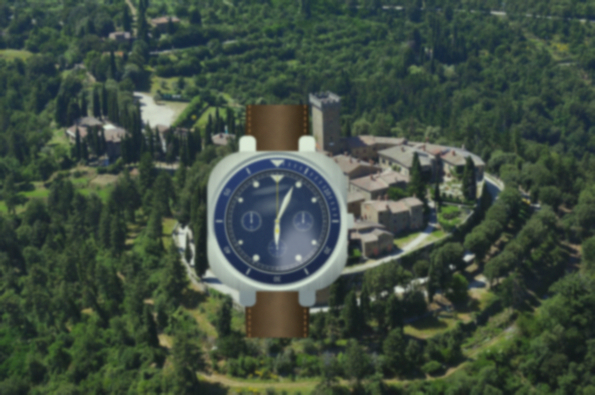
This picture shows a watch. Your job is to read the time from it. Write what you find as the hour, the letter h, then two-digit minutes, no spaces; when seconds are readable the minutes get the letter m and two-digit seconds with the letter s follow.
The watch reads 6h04
